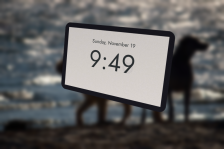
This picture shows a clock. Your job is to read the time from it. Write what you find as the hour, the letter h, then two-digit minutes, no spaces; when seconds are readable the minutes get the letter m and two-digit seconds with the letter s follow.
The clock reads 9h49
